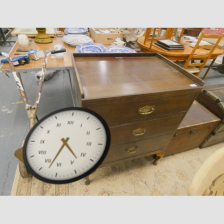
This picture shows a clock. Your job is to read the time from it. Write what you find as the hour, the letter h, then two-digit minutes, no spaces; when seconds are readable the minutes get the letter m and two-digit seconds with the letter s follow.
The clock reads 4h33
